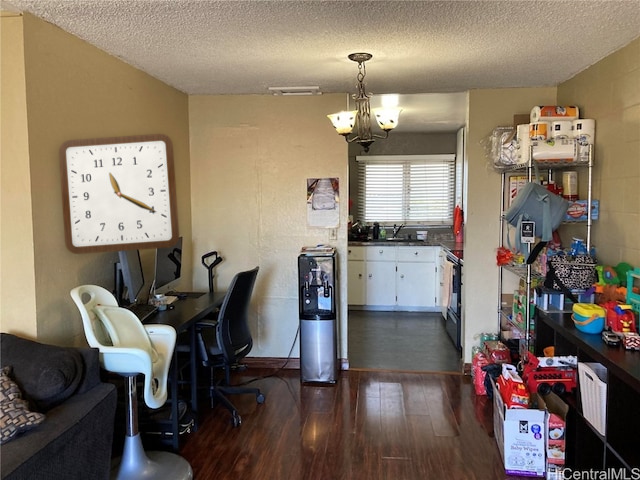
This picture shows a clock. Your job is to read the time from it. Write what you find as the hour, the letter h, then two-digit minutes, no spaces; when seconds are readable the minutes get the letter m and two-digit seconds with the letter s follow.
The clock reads 11h20
